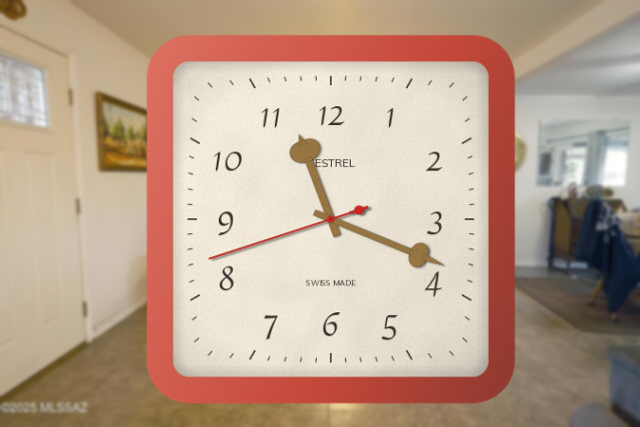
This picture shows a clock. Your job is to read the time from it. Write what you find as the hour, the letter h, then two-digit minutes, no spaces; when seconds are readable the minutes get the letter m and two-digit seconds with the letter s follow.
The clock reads 11h18m42s
